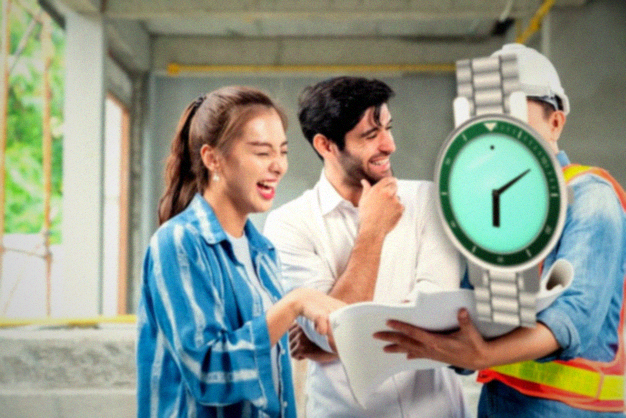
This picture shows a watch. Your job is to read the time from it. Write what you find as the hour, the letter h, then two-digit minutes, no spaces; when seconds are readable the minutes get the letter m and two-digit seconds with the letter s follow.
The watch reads 6h10
